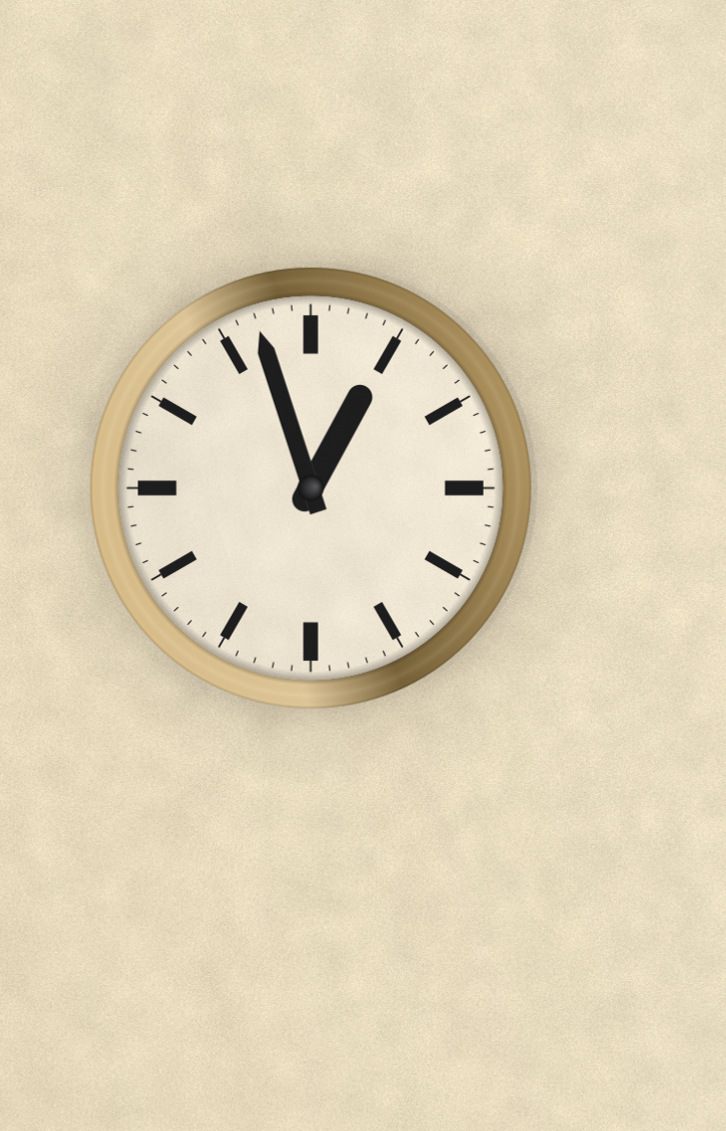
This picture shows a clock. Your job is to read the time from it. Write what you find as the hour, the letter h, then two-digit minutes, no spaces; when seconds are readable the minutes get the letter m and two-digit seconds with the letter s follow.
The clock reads 12h57
